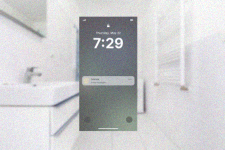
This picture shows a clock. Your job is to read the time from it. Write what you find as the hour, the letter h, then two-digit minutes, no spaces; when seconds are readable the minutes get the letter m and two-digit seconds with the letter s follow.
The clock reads 7h29
